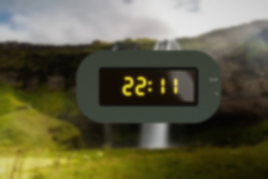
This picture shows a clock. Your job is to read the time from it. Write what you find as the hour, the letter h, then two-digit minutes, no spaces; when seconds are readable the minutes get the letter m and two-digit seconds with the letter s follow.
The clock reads 22h11
